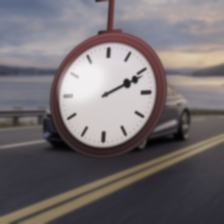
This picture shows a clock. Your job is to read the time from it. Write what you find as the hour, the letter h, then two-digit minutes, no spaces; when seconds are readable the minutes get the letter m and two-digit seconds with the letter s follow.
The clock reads 2h11
